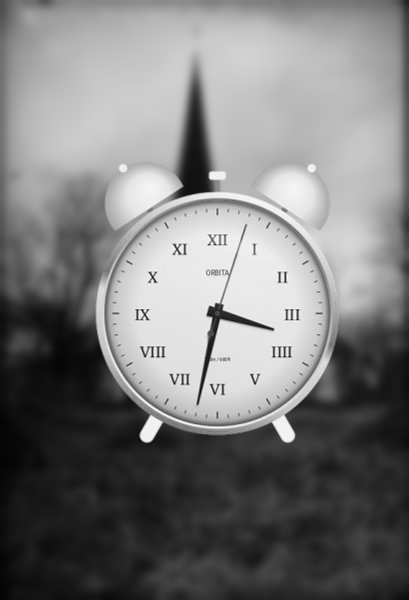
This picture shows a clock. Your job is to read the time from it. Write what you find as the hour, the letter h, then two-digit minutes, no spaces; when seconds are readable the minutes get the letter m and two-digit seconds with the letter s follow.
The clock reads 3h32m03s
